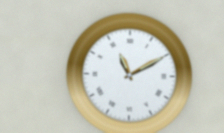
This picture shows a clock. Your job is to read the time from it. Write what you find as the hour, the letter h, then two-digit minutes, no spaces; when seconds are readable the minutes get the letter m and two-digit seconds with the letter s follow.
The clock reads 11h10
